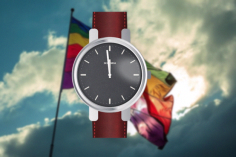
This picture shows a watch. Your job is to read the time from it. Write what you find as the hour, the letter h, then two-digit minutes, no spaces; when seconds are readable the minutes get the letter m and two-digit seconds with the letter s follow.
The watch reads 11h59
